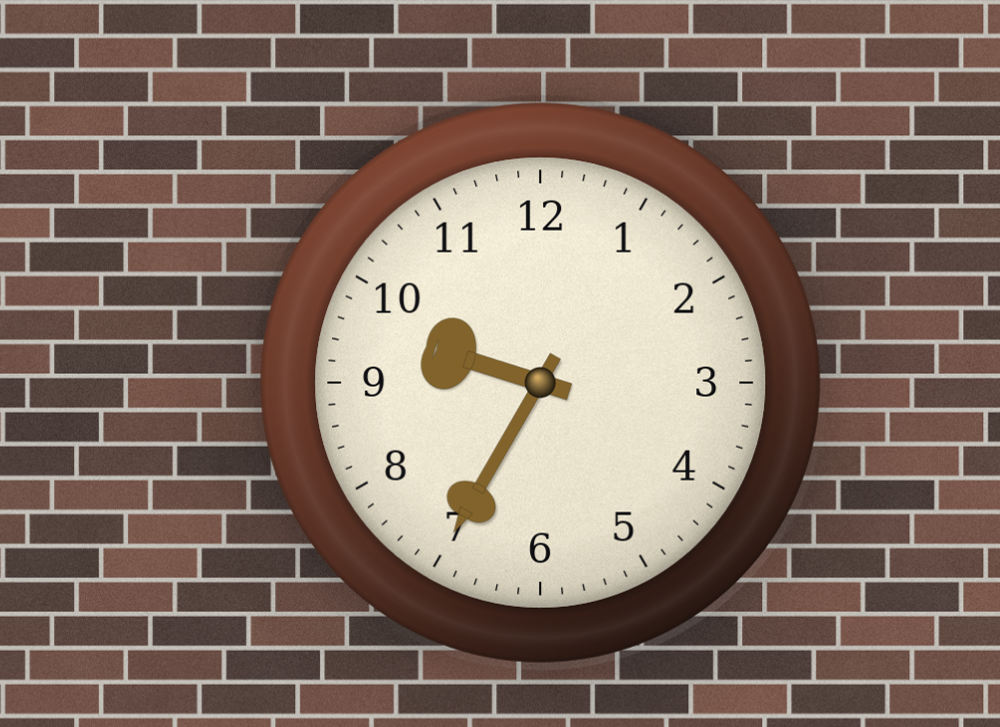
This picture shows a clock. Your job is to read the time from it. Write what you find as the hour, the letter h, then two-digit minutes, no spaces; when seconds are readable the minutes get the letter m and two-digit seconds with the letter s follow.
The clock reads 9h35
